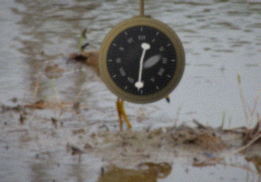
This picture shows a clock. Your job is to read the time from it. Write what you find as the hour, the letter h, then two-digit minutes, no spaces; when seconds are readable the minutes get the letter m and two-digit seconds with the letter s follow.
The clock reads 12h31
